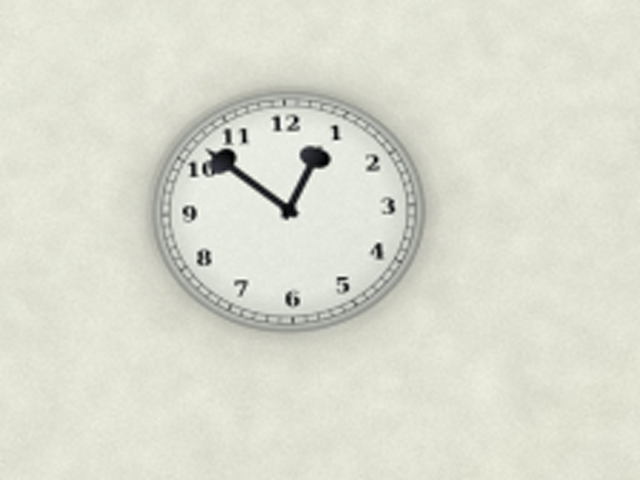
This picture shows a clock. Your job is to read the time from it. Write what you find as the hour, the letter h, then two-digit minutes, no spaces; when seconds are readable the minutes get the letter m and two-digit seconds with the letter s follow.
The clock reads 12h52
